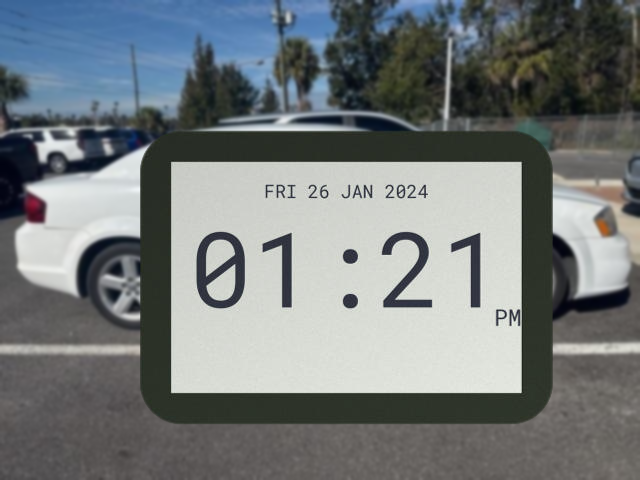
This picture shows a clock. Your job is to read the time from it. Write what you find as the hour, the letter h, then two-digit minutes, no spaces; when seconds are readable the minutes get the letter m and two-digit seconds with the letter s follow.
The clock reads 1h21
